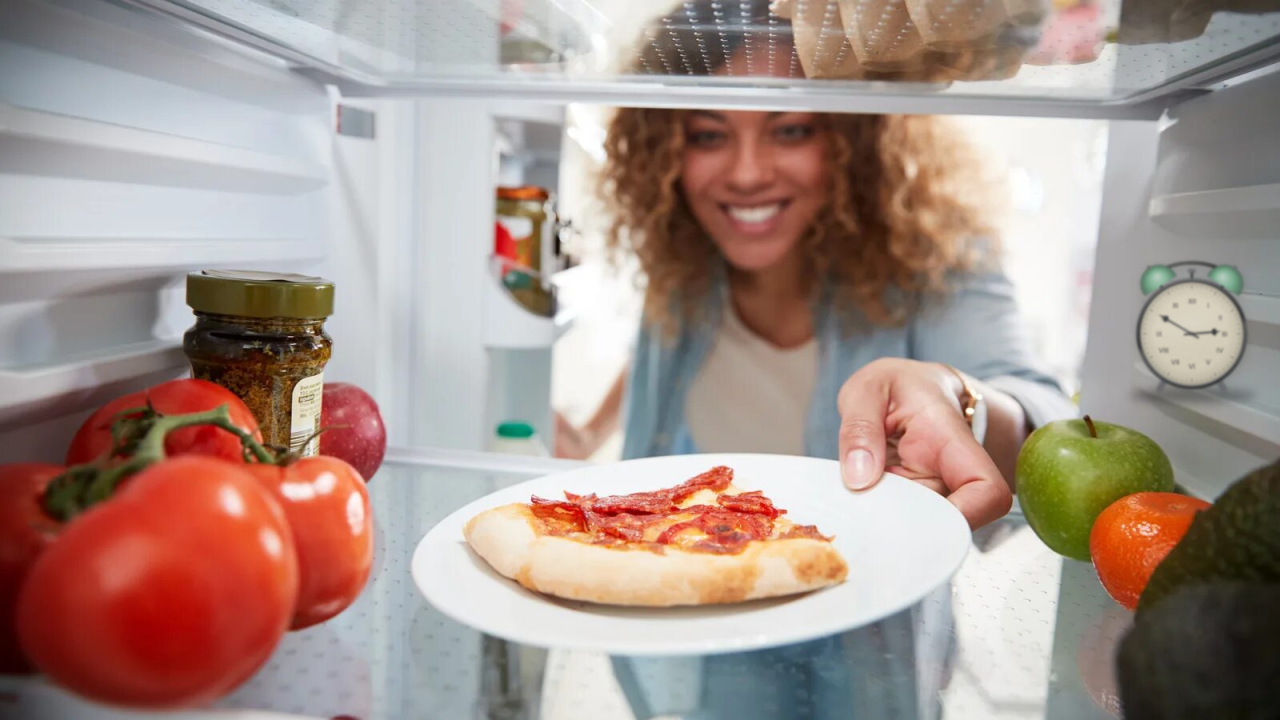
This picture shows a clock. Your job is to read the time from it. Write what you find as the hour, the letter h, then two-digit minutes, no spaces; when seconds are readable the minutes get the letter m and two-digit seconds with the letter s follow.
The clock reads 2h50
